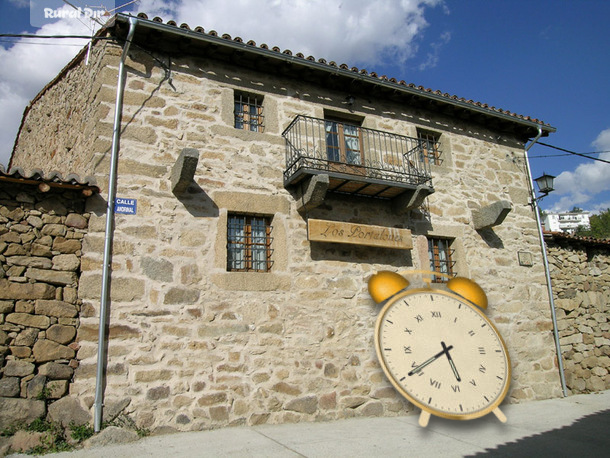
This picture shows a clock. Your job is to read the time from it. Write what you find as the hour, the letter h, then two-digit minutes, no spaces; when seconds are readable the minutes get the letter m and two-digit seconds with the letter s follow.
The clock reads 5h40
